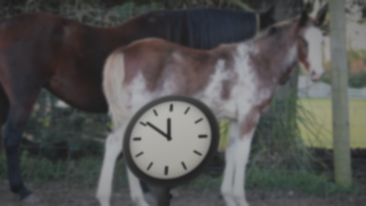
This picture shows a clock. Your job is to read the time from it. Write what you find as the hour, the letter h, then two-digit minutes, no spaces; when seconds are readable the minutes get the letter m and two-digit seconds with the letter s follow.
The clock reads 11h51
